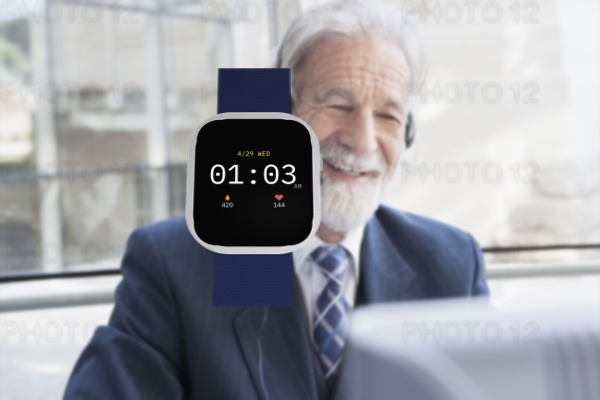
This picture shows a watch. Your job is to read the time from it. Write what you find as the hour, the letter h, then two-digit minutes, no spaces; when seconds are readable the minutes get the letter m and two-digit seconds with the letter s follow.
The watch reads 1h03
